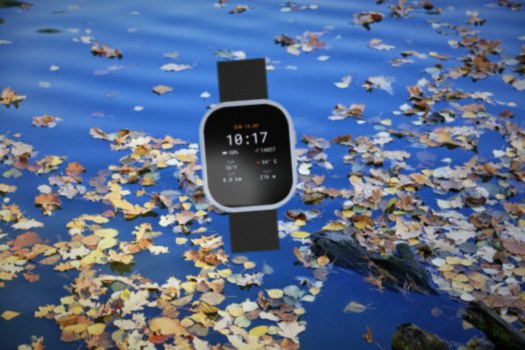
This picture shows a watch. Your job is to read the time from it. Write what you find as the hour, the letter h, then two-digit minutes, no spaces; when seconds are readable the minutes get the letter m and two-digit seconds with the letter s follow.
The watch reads 10h17
